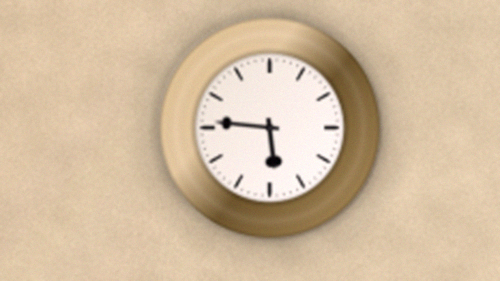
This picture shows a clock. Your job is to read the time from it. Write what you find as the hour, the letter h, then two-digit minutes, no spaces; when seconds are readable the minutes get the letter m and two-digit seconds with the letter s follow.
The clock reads 5h46
